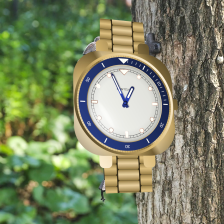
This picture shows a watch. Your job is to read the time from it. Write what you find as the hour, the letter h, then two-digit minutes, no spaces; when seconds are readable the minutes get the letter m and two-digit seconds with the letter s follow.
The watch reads 12h56
